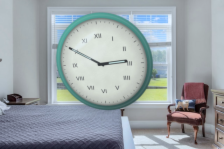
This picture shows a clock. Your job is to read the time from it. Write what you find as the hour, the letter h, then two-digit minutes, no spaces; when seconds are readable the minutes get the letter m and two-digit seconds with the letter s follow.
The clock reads 2h50
